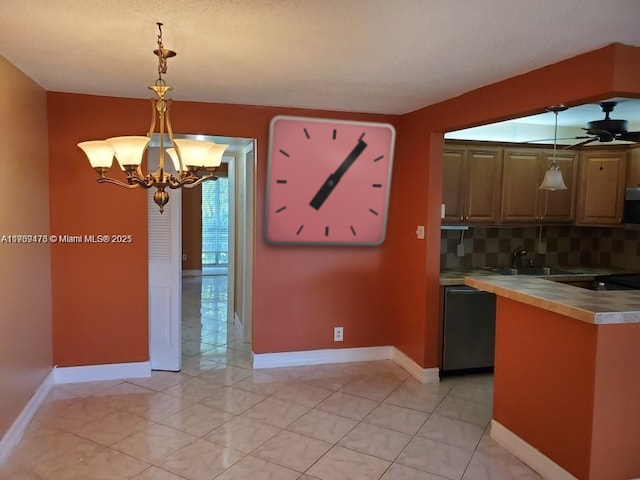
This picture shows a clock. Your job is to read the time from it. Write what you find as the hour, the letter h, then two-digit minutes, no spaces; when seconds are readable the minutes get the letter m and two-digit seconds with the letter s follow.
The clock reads 7h06
